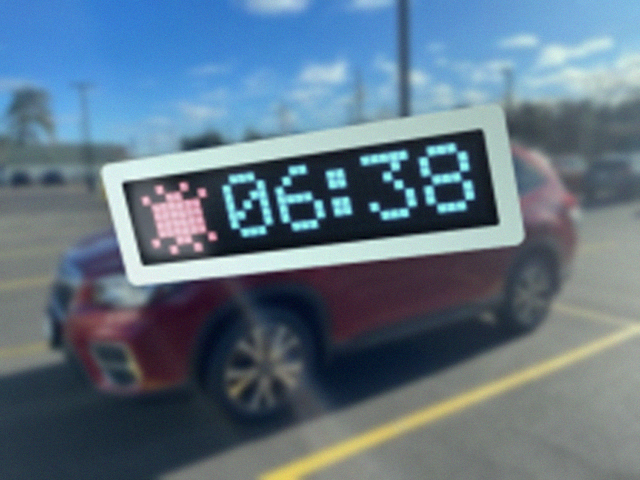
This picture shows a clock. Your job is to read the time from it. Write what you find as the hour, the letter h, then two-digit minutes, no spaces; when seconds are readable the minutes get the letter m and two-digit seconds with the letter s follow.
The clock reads 6h38
